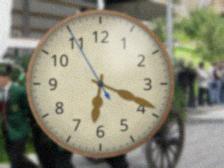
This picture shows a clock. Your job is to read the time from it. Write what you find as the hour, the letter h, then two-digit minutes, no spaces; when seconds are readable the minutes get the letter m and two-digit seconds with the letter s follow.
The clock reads 6h18m55s
